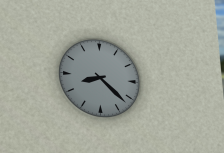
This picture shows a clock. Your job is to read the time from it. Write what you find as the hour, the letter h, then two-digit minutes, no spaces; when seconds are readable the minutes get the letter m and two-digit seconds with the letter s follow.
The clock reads 8h22
